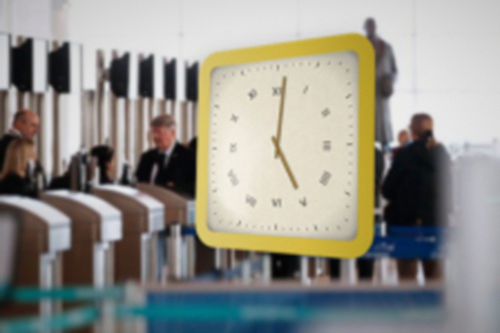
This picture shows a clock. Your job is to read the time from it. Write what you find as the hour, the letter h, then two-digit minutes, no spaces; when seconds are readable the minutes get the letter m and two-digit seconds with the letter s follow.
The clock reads 5h01
